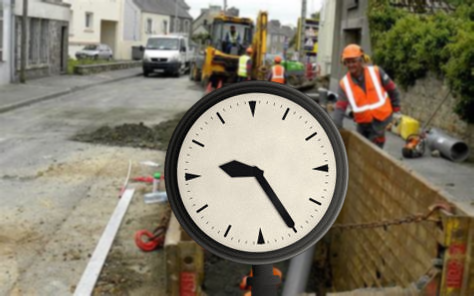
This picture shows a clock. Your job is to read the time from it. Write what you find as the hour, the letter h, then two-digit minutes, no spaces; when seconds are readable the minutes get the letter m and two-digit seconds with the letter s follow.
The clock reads 9h25
